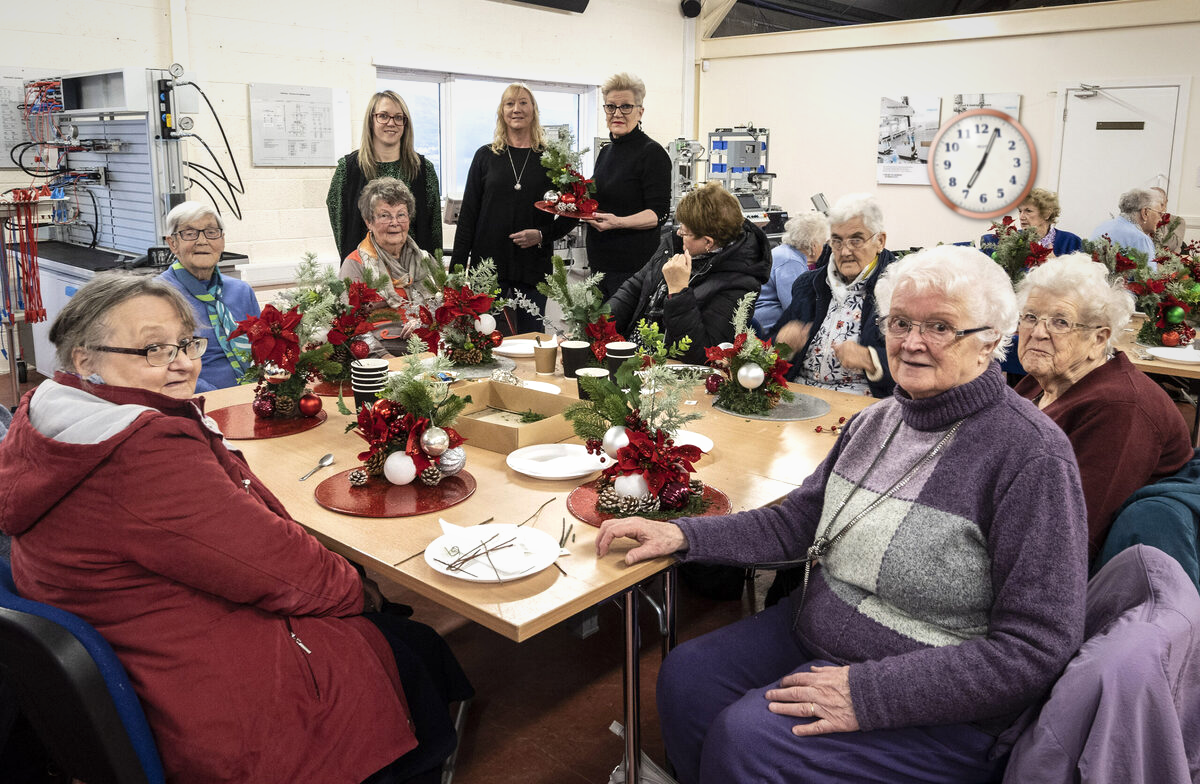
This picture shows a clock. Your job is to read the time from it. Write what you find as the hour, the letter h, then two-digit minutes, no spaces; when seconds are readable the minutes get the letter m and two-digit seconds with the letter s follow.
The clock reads 7h04
